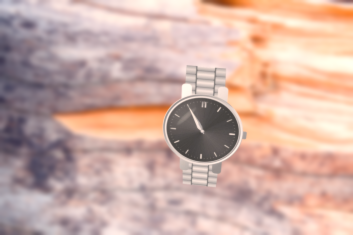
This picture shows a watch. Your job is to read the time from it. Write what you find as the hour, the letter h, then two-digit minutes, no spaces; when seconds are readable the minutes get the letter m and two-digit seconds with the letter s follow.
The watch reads 10h55
